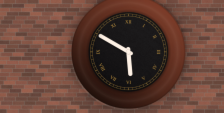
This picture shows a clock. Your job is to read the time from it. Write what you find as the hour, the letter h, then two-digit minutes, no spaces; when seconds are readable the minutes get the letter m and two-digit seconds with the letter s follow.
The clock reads 5h50
